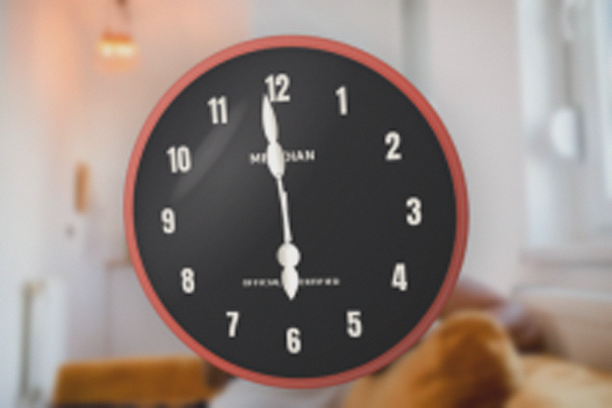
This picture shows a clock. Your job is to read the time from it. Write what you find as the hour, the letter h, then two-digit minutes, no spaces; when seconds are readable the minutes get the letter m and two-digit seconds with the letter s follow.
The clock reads 5h59
